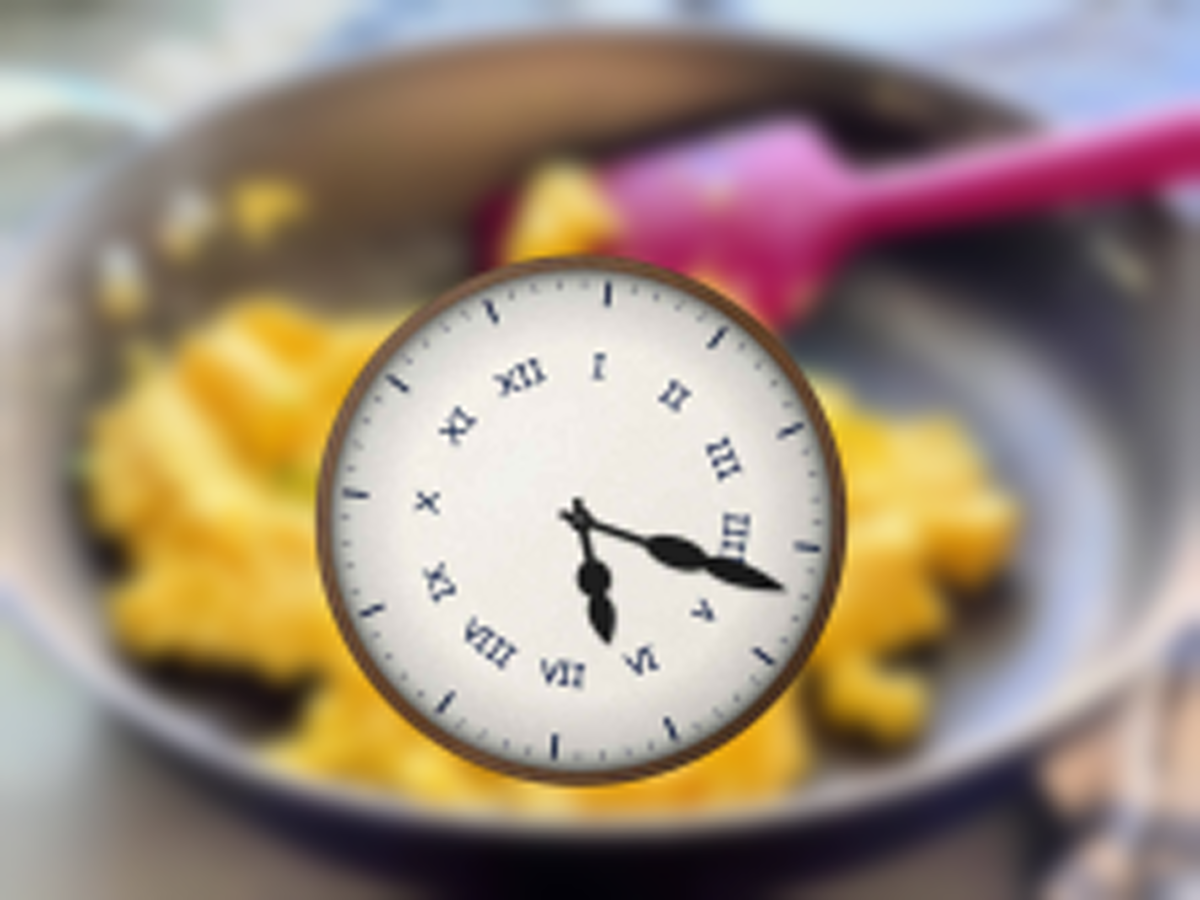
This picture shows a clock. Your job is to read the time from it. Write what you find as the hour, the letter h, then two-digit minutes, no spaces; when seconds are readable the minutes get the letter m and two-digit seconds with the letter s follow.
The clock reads 6h22
